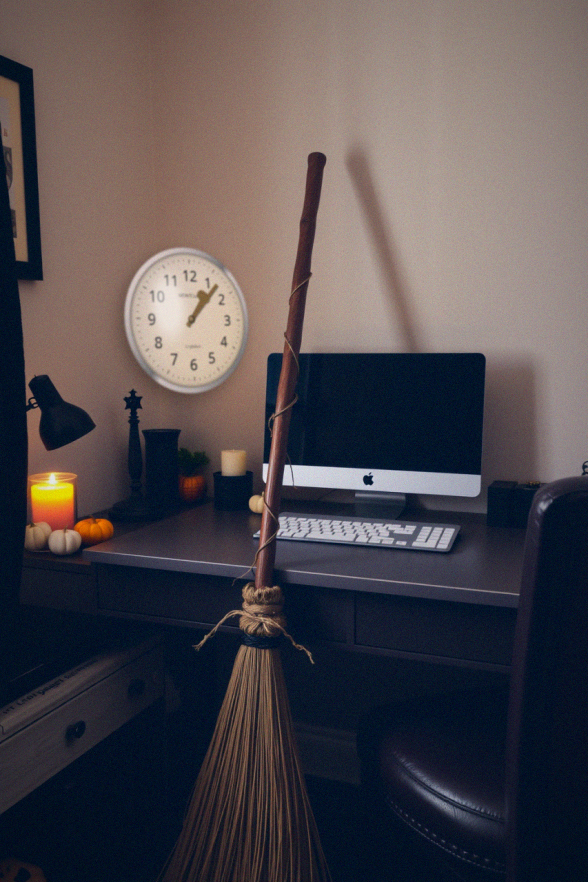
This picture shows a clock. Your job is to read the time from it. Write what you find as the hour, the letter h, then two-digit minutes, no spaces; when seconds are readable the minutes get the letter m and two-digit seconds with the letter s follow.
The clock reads 1h07
